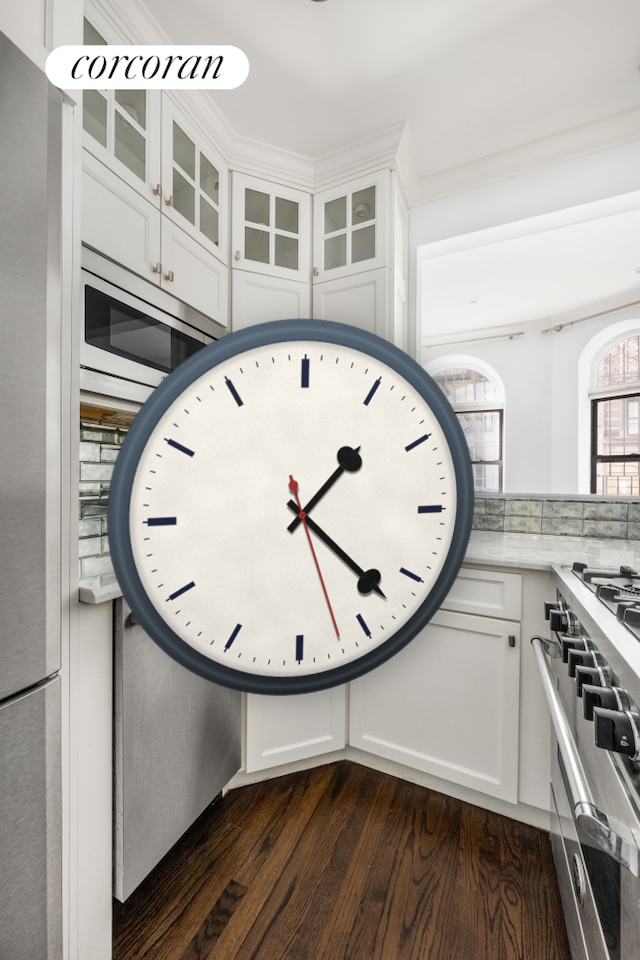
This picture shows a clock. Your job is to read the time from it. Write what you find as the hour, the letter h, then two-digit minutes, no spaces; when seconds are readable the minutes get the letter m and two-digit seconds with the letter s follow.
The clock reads 1h22m27s
